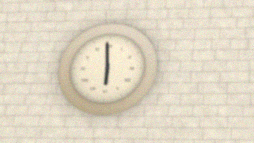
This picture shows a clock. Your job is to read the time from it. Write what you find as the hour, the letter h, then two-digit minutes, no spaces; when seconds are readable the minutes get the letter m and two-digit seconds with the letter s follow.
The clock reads 5h59
